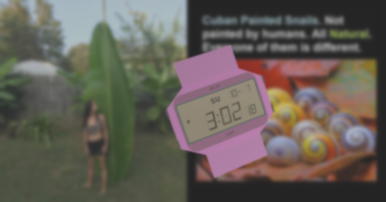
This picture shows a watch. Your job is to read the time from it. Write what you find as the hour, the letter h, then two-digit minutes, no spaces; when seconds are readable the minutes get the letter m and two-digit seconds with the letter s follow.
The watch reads 3h02
